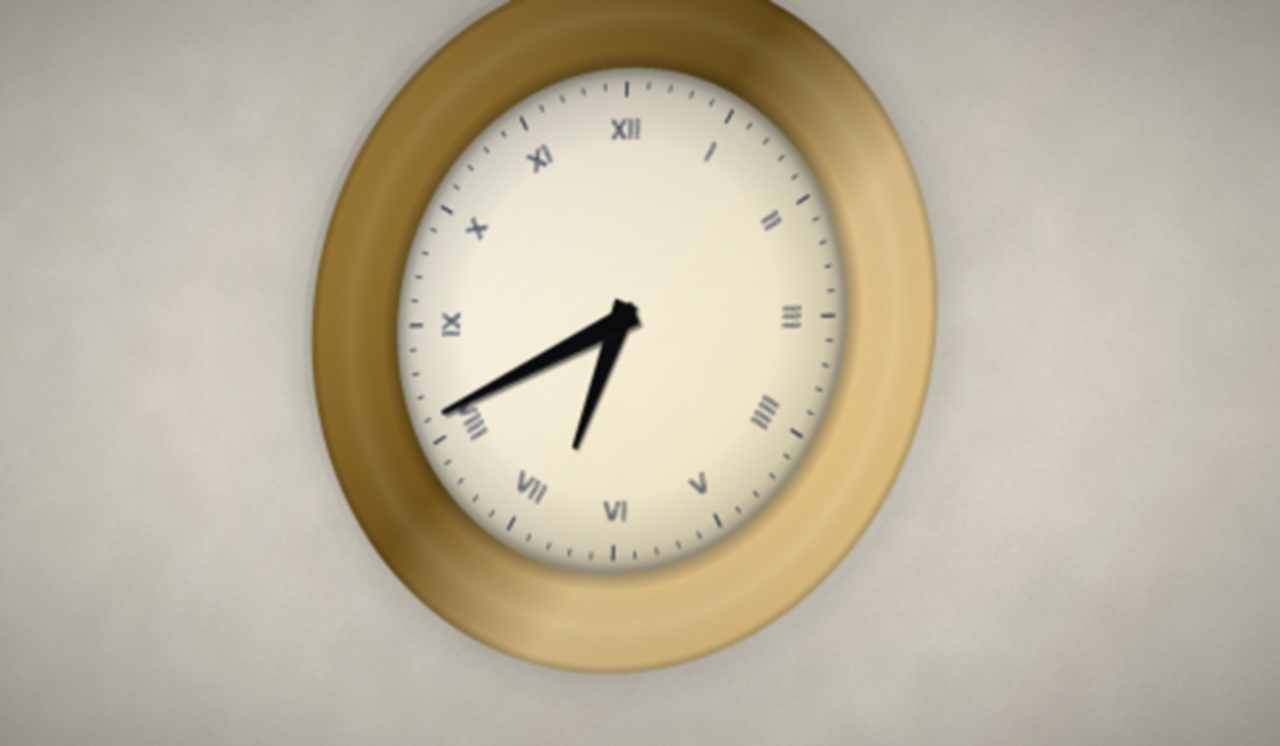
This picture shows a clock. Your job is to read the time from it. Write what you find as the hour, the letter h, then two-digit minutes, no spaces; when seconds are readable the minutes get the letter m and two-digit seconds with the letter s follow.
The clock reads 6h41
